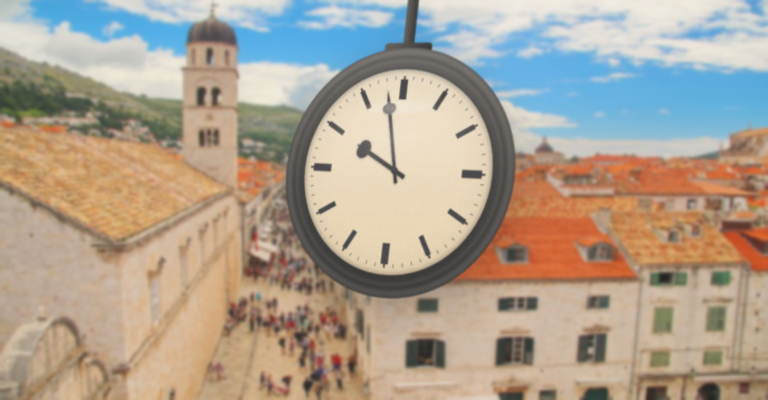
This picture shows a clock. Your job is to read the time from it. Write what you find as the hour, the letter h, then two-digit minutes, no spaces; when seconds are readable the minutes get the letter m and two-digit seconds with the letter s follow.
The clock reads 9h58
